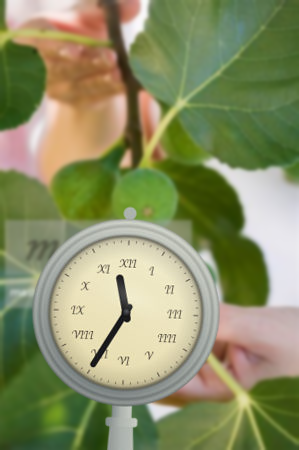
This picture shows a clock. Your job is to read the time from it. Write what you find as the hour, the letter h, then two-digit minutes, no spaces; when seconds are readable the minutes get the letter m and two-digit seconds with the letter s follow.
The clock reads 11h35
